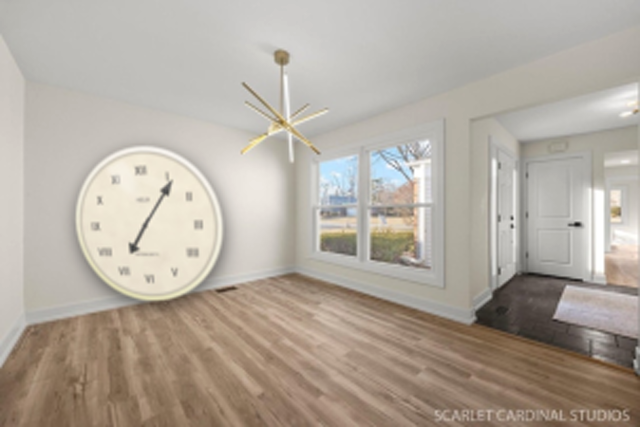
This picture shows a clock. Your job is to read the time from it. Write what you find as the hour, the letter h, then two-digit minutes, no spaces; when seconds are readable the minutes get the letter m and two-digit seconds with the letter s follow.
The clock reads 7h06
